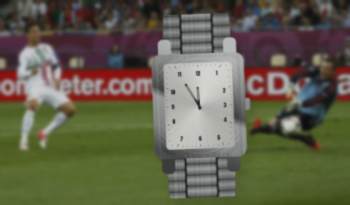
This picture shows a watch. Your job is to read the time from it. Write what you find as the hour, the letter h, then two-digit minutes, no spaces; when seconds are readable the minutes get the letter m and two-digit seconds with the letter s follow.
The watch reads 11h55
